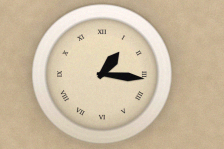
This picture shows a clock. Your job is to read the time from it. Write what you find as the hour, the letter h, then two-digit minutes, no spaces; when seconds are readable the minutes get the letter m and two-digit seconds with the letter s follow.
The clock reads 1h16
